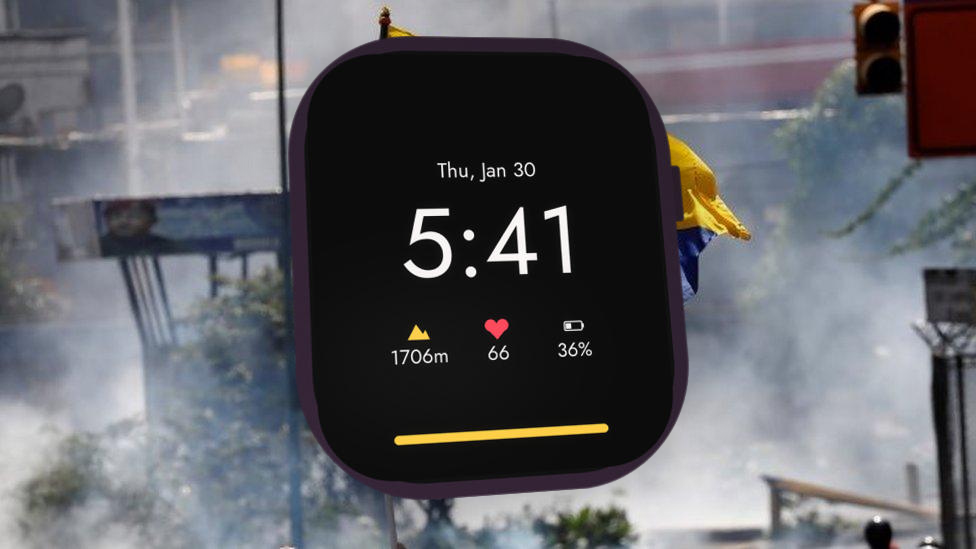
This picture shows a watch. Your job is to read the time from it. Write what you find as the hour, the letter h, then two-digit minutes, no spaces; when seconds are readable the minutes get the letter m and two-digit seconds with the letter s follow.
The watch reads 5h41
